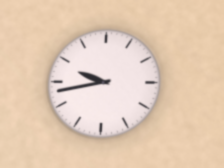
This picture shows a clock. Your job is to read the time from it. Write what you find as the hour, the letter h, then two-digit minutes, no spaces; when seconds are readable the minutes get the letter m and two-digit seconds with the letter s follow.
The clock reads 9h43
